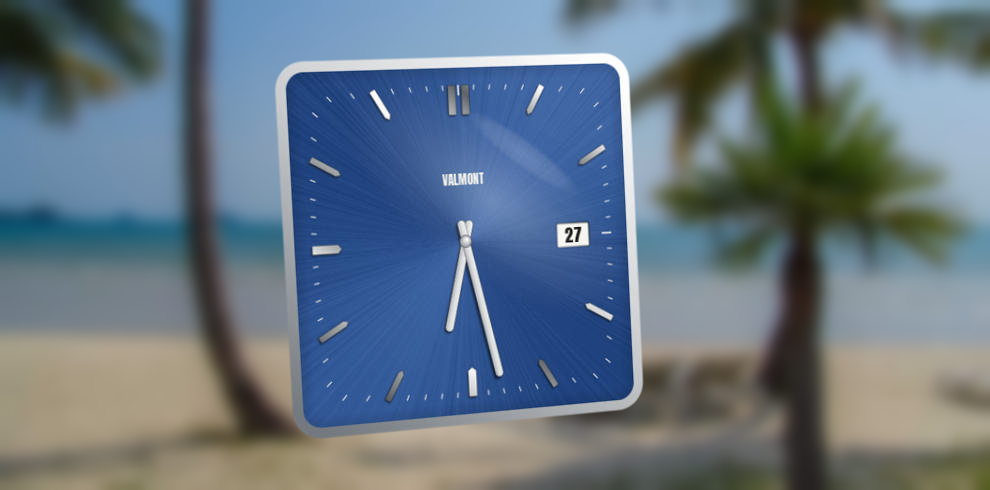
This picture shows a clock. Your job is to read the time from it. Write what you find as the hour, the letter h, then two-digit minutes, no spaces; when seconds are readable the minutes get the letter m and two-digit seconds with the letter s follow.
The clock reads 6h28
